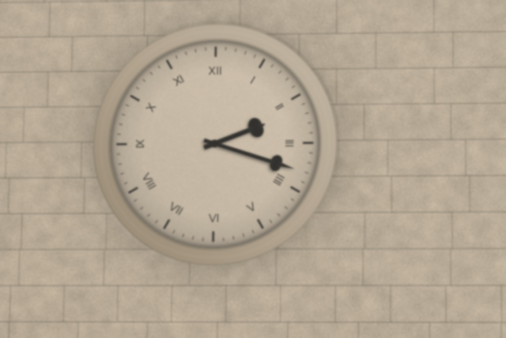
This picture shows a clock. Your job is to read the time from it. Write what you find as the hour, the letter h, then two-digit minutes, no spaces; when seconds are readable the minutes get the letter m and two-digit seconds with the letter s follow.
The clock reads 2h18
